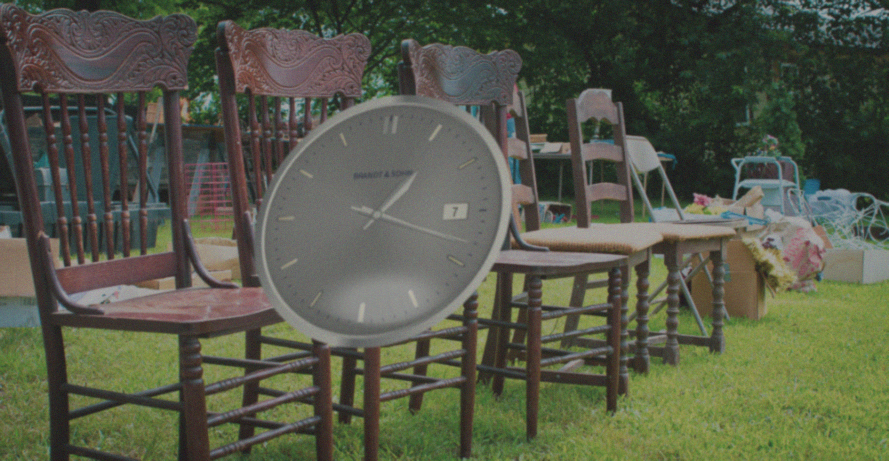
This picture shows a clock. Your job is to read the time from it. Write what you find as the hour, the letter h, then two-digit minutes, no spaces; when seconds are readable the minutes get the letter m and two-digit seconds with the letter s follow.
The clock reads 1h18m18s
